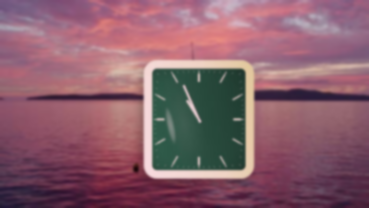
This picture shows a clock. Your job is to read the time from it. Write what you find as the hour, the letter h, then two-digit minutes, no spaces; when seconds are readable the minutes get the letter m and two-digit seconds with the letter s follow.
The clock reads 10h56
